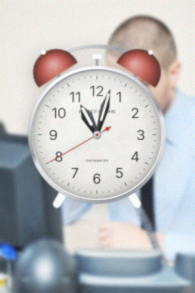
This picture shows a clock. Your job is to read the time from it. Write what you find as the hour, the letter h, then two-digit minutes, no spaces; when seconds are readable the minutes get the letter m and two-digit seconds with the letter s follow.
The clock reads 11h02m40s
